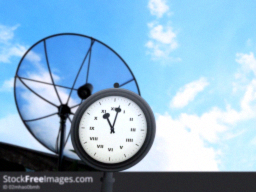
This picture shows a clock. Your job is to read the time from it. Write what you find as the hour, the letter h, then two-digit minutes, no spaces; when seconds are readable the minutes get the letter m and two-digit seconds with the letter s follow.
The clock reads 11h02
